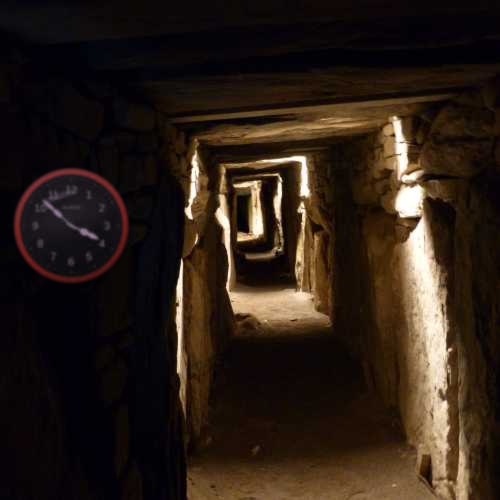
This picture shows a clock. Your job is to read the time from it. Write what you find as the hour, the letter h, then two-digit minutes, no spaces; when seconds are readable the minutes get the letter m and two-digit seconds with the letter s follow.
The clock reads 3h52
